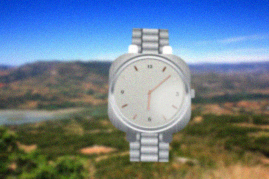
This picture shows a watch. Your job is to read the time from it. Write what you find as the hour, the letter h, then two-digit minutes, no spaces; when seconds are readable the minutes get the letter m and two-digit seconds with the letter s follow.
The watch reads 6h08
